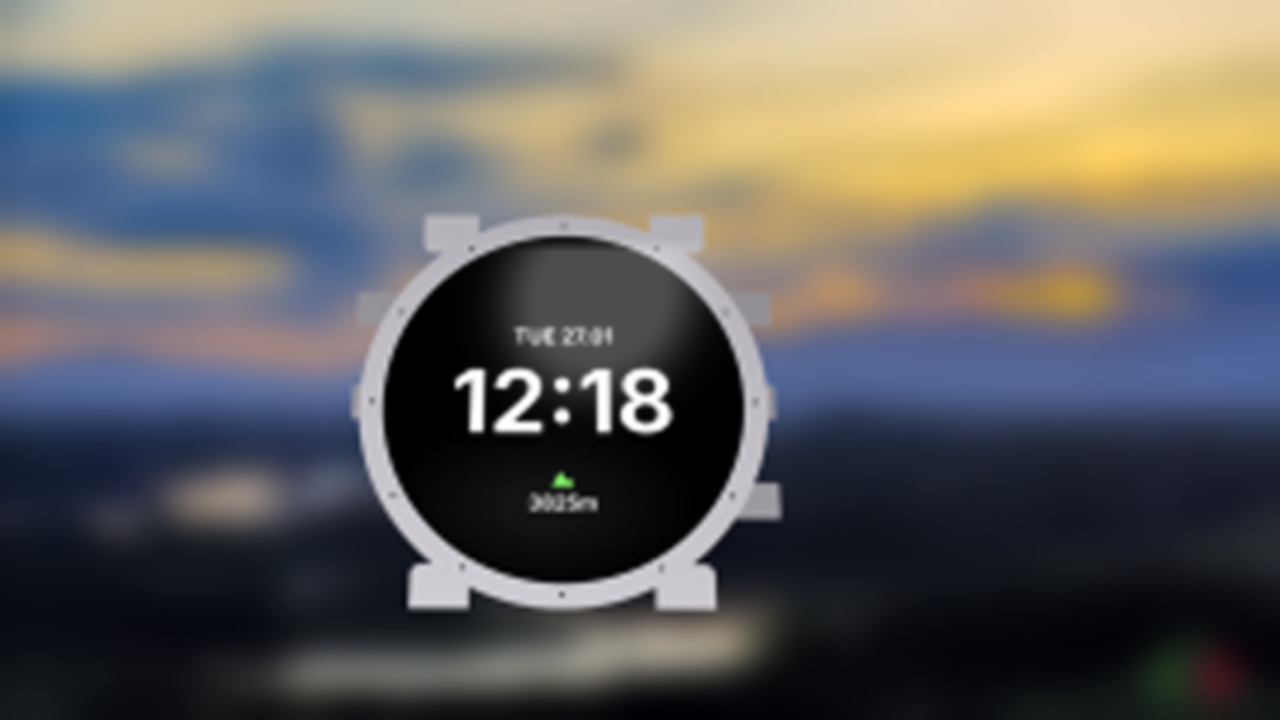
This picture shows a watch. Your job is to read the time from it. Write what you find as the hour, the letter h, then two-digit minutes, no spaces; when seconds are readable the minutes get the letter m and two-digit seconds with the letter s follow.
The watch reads 12h18
